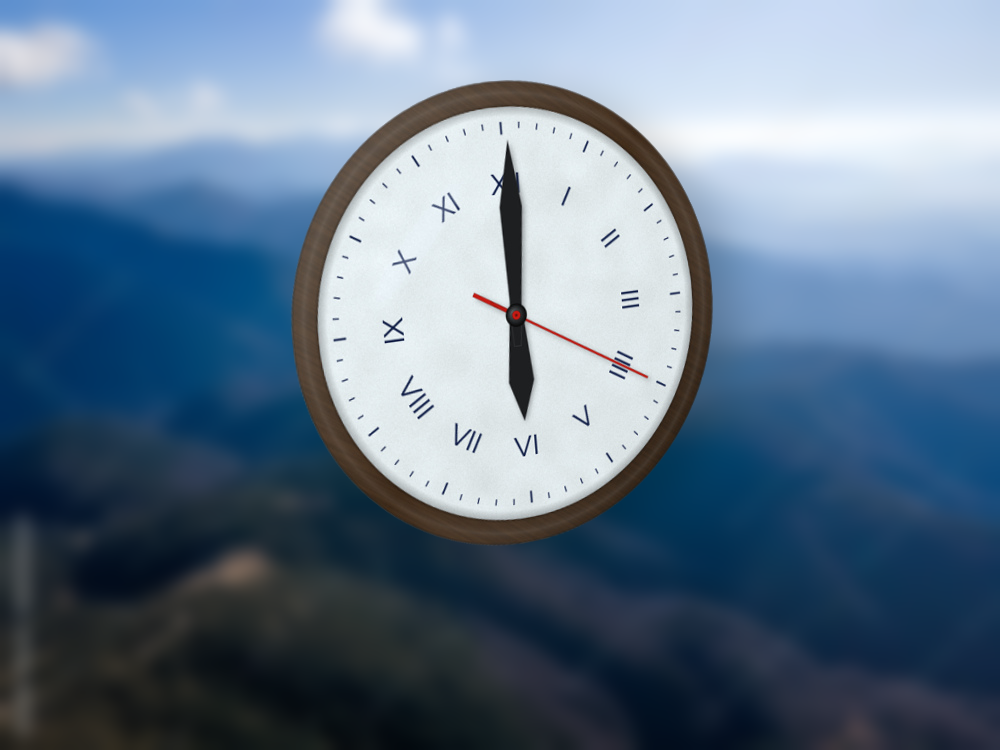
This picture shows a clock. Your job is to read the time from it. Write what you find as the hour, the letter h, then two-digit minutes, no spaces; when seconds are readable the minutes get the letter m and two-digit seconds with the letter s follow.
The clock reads 6h00m20s
